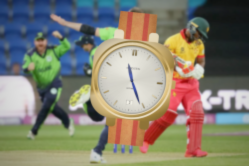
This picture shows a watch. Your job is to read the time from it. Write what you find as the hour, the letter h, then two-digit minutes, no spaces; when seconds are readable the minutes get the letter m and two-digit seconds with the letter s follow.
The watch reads 11h26
